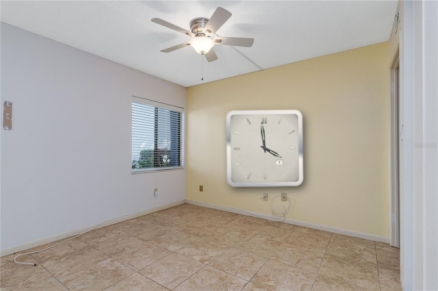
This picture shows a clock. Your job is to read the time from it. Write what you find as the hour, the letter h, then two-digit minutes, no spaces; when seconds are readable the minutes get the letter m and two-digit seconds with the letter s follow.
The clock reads 3h59
